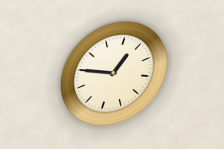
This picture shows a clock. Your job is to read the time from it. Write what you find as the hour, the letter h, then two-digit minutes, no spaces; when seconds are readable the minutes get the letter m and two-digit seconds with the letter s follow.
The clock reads 12h45
